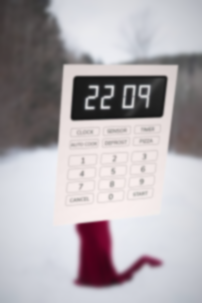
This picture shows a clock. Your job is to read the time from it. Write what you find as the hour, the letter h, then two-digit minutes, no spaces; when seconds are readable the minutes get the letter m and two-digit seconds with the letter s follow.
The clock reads 22h09
